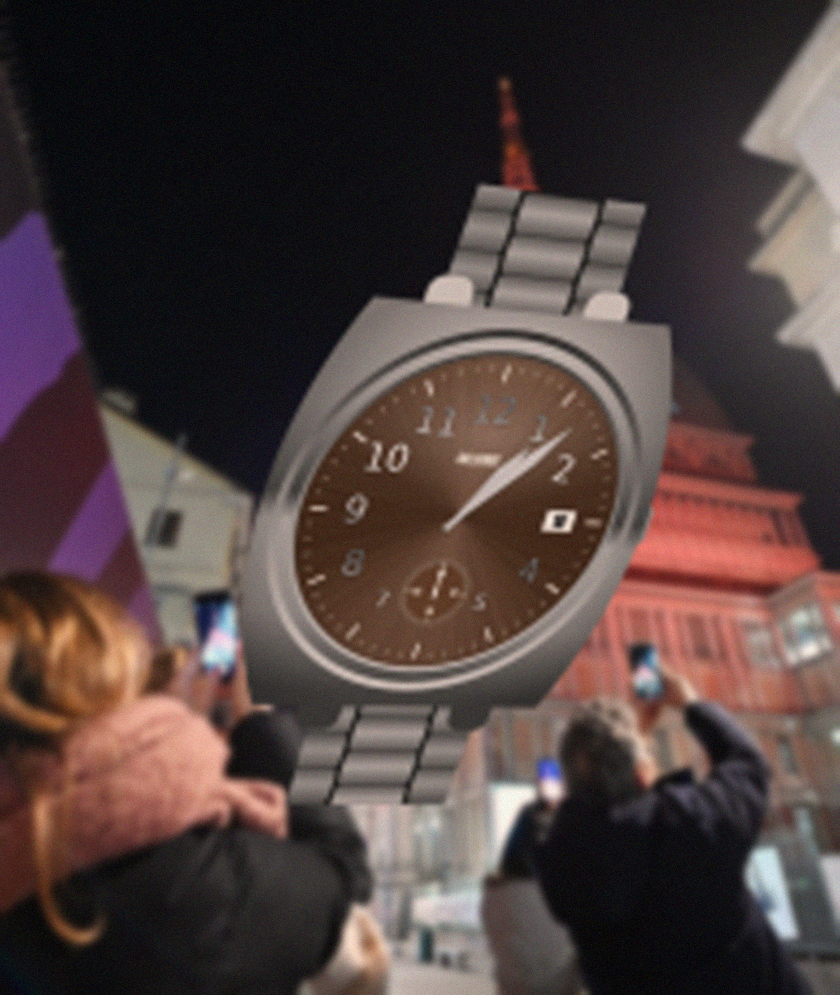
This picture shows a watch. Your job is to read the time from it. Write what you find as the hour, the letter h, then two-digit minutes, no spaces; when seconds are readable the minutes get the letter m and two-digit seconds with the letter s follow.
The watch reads 1h07
